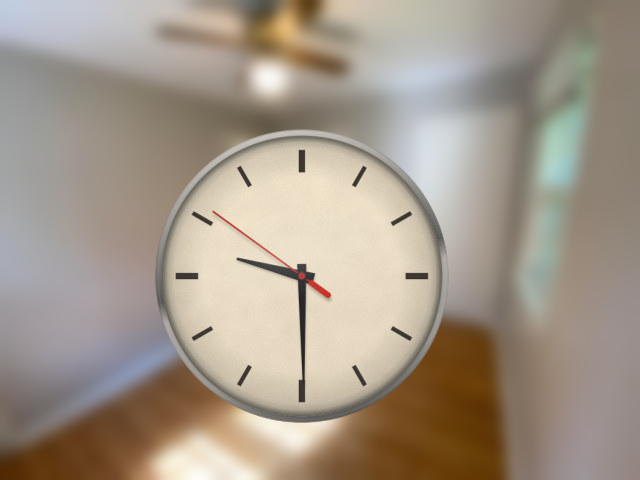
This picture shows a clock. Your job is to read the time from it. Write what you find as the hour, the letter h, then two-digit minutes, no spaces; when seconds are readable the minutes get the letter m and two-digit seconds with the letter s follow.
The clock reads 9h29m51s
